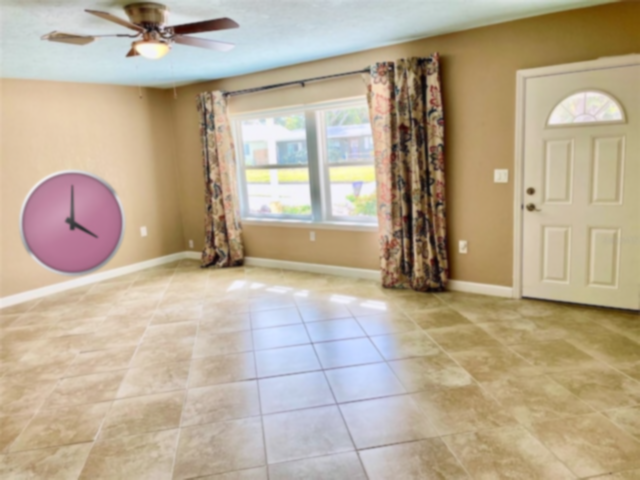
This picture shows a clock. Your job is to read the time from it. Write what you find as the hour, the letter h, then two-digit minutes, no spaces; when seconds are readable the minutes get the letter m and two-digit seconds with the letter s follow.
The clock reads 4h00
